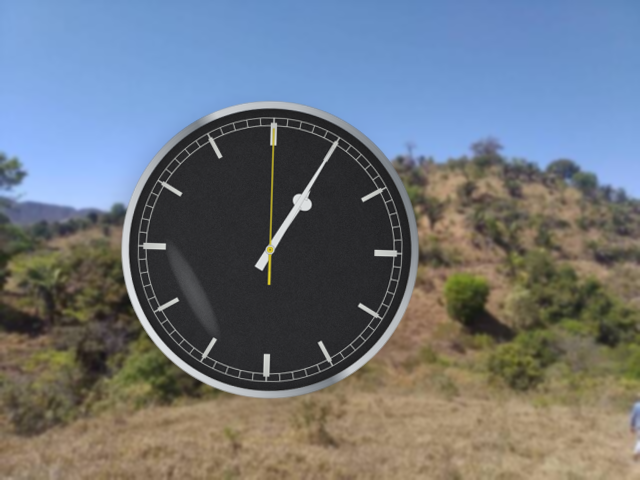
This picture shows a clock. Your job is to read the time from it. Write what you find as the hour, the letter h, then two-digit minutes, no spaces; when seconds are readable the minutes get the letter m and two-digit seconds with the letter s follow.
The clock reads 1h05m00s
